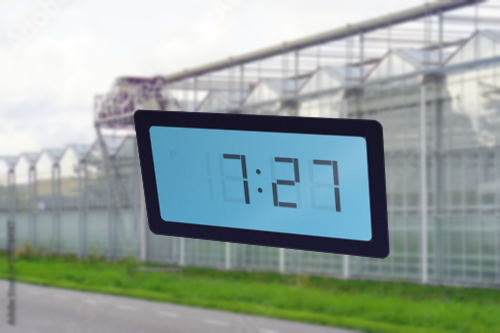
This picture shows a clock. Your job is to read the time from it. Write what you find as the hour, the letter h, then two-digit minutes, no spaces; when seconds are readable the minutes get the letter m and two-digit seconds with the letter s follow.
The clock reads 7h27
